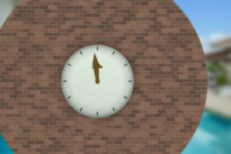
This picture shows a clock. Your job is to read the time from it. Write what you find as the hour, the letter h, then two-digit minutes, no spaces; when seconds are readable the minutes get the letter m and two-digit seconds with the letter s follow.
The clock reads 11h59
